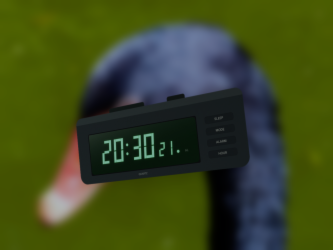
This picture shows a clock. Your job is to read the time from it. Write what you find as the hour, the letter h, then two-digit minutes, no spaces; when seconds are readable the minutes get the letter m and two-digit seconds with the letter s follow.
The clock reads 20h30m21s
